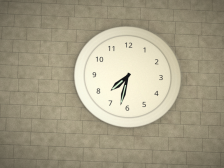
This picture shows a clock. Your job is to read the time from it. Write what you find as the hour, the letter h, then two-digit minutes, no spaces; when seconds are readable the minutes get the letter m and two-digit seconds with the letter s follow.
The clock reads 7h32
